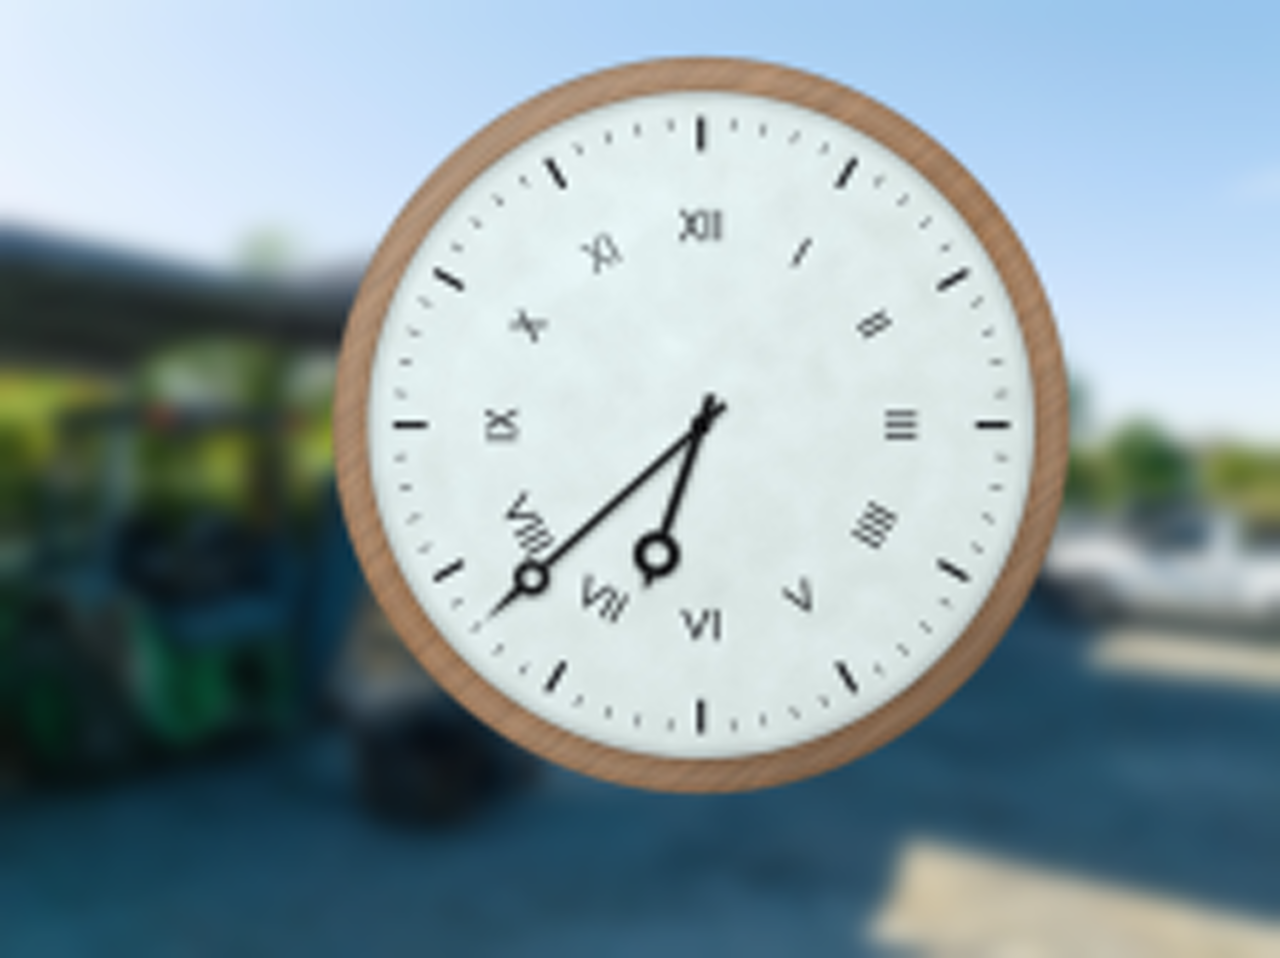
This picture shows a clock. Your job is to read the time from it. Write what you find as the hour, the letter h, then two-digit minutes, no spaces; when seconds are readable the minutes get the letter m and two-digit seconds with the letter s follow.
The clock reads 6h38
